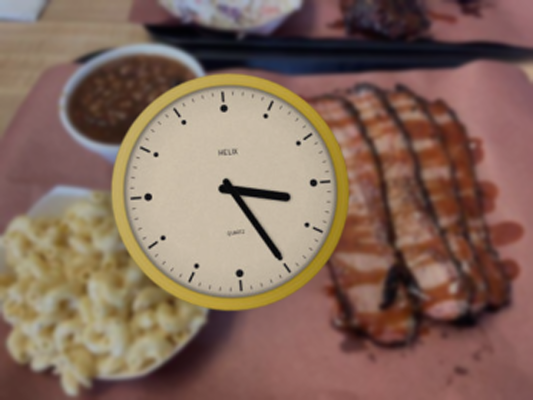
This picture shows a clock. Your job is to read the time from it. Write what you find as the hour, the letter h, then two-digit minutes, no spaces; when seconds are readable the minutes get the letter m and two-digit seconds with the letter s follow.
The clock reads 3h25
